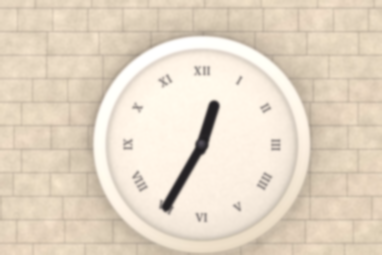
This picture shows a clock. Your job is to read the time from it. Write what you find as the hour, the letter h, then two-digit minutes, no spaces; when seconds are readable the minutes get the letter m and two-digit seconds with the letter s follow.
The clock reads 12h35
